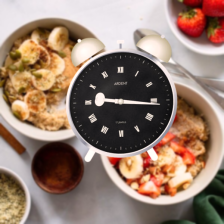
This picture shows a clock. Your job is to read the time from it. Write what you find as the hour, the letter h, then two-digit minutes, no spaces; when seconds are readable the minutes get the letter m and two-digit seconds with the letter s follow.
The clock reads 9h16
